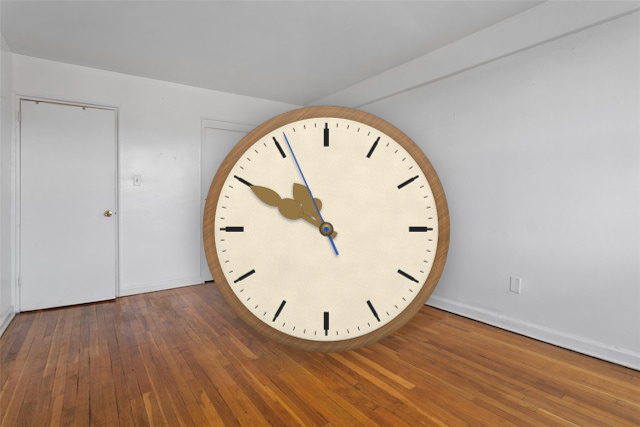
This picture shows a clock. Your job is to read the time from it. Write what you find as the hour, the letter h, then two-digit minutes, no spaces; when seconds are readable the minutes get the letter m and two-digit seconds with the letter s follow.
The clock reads 10h49m56s
